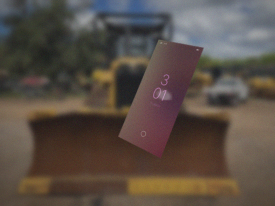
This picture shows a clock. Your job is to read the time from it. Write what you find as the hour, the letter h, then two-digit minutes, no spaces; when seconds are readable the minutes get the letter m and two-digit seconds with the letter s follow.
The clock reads 3h01
